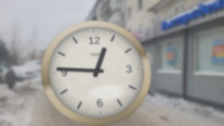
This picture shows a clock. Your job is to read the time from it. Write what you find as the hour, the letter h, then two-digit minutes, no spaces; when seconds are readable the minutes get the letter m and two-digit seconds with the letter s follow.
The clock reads 12h46
